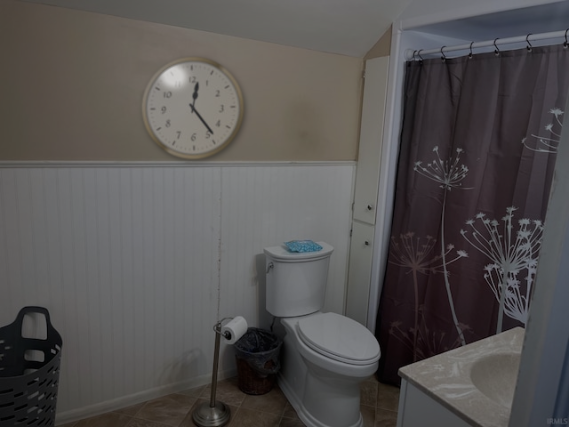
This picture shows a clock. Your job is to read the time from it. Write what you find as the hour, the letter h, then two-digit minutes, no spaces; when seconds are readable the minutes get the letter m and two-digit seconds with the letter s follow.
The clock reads 12h24
